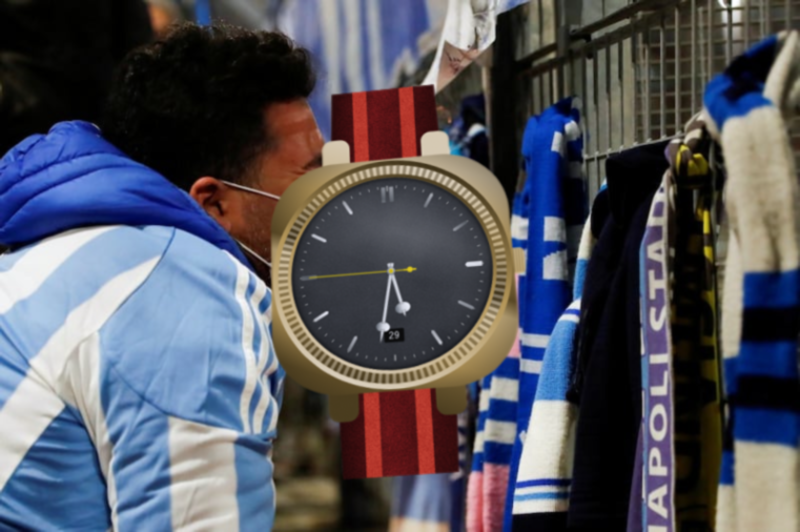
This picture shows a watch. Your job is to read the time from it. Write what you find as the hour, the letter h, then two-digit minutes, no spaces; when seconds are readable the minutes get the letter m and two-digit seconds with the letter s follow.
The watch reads 5h31m45s
